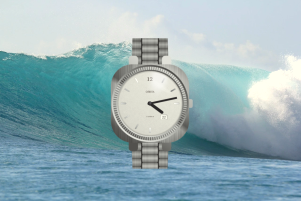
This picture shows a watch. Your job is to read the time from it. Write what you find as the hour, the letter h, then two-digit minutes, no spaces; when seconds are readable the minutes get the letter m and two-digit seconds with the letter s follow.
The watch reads 4h13
